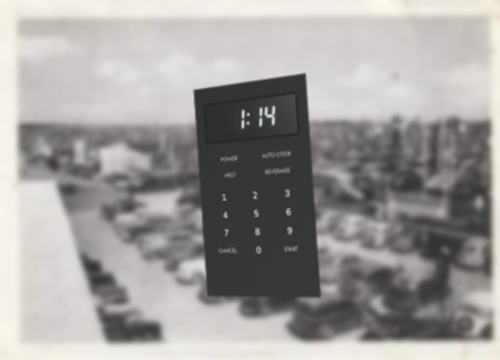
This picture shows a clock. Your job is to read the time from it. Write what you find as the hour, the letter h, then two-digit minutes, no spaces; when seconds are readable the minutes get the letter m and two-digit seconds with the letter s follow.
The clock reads 1h14
